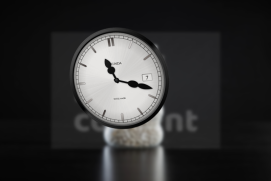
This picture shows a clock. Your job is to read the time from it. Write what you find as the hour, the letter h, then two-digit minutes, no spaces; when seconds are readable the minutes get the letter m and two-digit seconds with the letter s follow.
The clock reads 11h18
